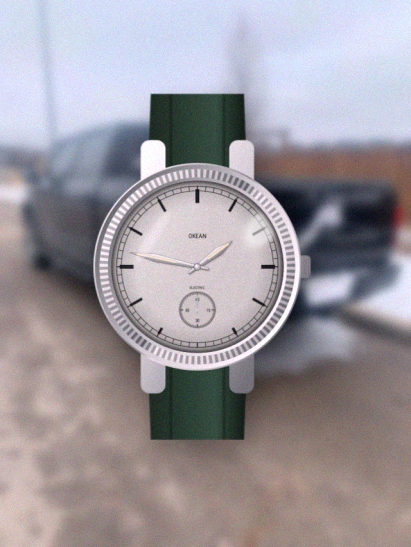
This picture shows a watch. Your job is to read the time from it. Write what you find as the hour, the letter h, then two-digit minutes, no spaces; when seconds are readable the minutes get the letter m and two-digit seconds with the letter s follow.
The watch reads 1h47
